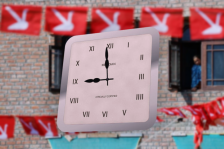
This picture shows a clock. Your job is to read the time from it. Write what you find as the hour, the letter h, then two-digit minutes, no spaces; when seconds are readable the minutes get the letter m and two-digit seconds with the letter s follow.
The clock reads 8h59
